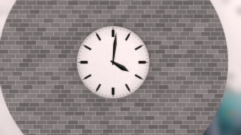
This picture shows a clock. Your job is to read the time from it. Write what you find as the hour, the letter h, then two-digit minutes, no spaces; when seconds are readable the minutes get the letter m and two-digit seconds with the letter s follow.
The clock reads 4h01
